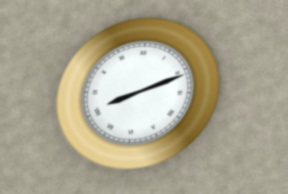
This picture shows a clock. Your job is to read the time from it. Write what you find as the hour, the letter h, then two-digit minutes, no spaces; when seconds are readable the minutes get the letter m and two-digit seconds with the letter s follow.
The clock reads 8h11
